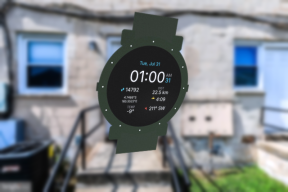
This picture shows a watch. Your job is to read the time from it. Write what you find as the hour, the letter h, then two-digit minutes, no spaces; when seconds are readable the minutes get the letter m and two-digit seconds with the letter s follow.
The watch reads 1h00
